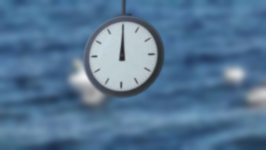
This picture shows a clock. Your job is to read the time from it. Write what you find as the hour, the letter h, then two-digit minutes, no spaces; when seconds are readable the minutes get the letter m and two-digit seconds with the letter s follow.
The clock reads 12h00
